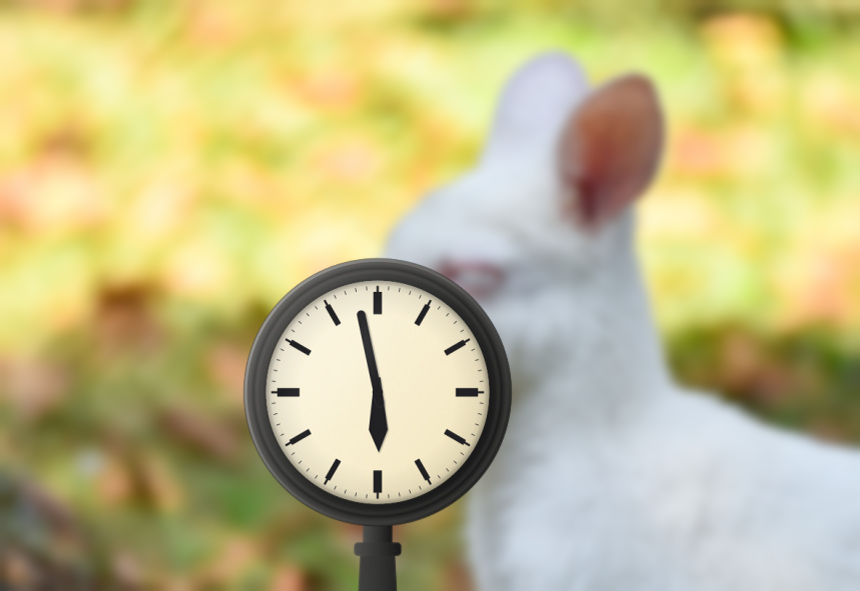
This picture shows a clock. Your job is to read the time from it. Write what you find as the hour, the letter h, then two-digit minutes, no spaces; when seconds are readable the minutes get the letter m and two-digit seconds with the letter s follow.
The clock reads 5h58
